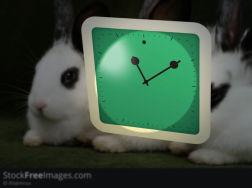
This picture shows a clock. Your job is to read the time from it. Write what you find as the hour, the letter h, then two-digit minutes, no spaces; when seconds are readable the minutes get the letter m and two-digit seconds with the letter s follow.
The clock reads 11h09
